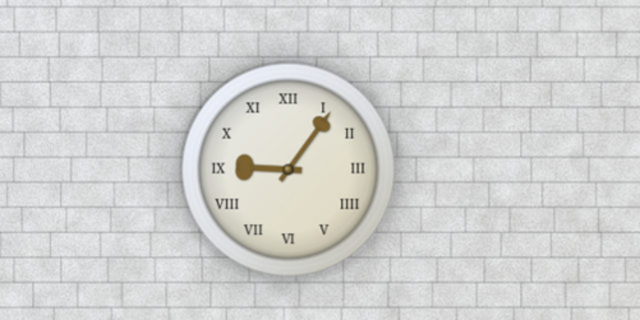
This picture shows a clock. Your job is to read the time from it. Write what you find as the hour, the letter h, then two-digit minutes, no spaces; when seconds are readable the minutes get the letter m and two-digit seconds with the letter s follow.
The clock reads 9h06
